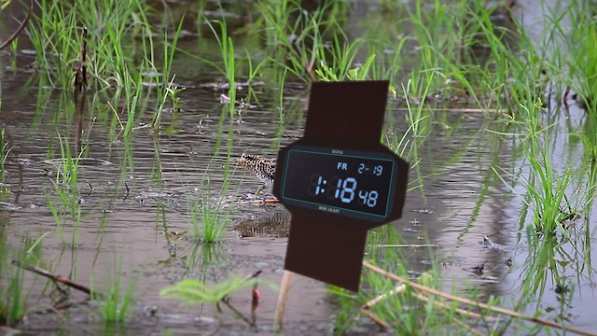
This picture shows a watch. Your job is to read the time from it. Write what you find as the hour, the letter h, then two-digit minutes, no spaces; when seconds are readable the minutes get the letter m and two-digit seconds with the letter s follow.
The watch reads 1h18m48s
